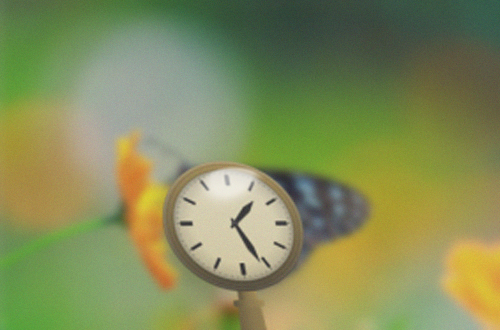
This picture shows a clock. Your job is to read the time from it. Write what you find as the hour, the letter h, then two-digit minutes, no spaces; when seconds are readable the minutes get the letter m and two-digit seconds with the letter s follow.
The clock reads 1h26
